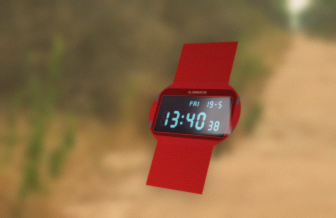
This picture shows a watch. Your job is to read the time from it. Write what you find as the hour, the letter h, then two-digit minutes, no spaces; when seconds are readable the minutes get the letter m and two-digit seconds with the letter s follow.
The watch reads 13h40m38s
